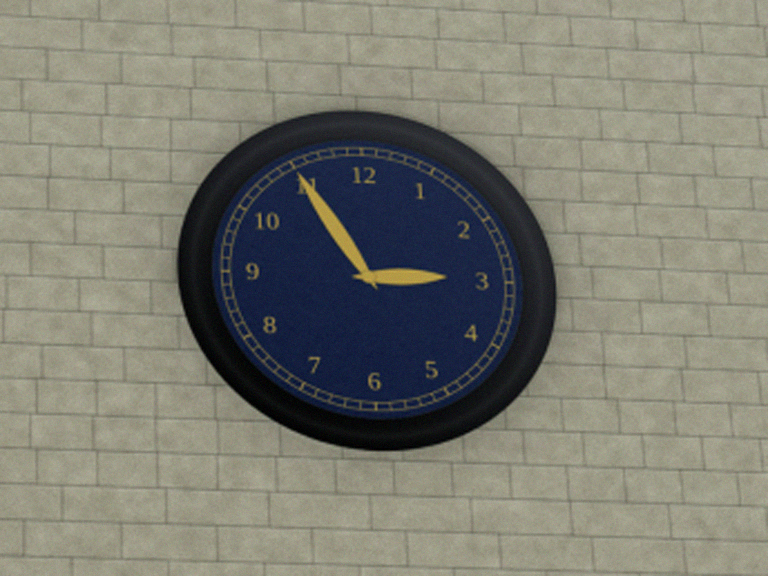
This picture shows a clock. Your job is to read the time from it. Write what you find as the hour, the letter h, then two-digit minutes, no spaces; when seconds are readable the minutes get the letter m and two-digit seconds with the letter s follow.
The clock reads 2h55
